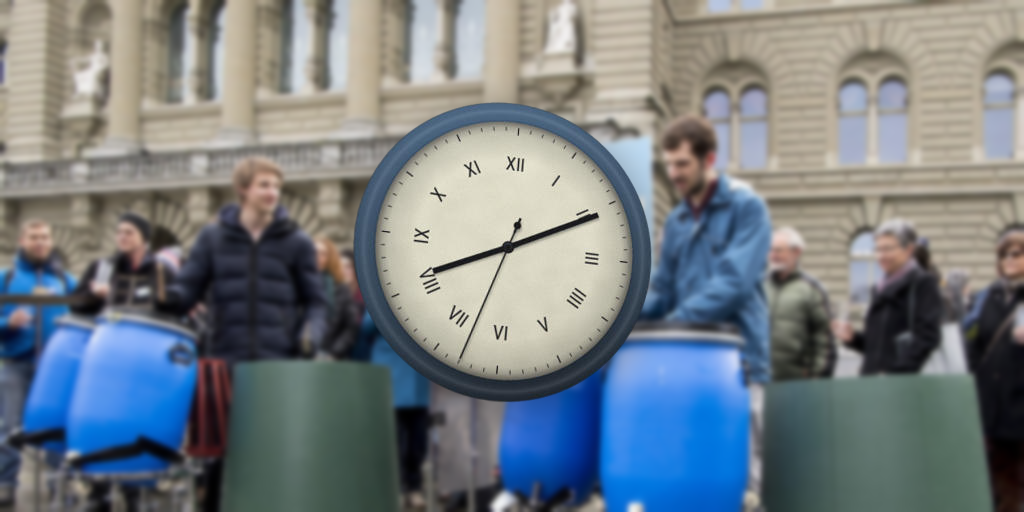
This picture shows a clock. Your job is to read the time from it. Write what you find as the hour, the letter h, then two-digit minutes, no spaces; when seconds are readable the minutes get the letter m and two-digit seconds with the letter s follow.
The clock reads 8h10m33s
